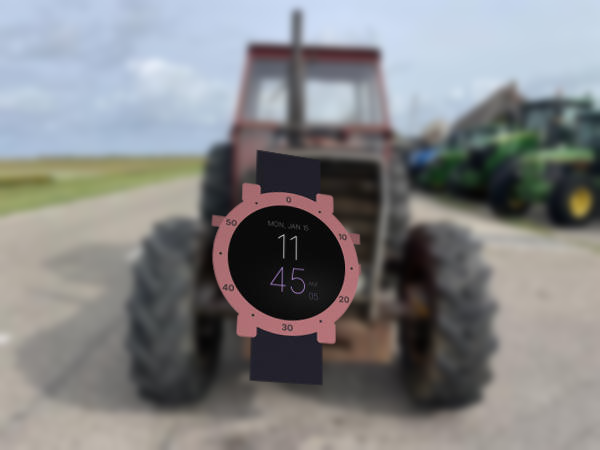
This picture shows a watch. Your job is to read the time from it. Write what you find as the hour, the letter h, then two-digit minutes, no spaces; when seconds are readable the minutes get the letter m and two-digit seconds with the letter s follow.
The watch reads 11h45m05s
